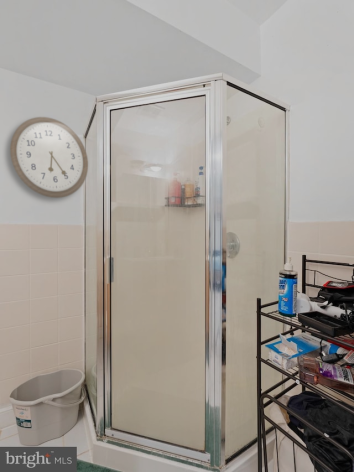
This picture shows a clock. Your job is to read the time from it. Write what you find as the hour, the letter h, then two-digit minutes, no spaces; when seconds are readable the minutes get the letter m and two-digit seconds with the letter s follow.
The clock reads 6h25
